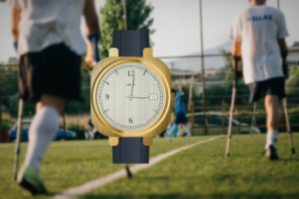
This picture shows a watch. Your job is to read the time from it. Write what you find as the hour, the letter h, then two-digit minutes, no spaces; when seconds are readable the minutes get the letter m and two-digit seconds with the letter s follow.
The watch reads 3h01
